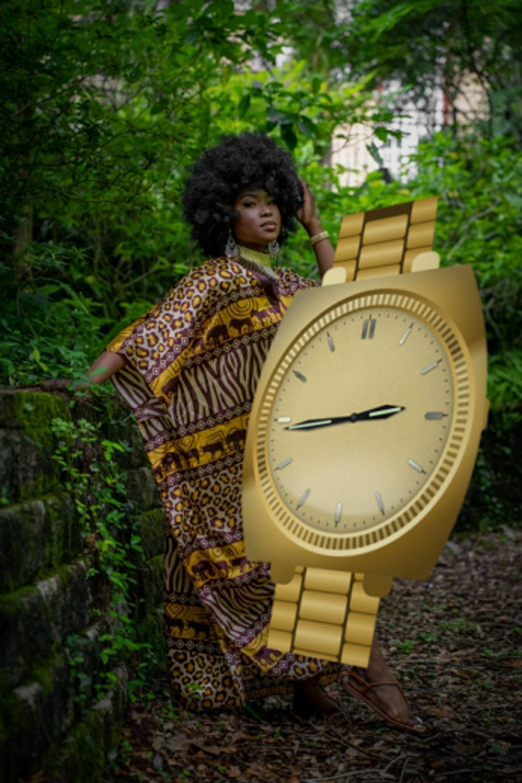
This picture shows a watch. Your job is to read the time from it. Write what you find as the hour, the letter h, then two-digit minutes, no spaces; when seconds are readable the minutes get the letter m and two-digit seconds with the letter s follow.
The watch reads 2h44
